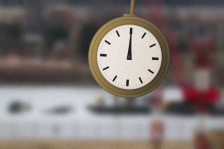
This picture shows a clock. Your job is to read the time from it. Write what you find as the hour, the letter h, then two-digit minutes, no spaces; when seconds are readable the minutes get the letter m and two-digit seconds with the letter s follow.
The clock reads 12h00
